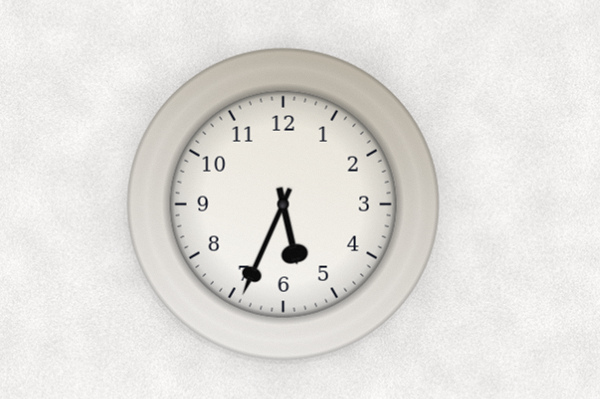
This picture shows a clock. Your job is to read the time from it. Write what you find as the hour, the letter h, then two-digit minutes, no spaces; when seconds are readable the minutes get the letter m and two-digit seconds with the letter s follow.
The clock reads 5h34
